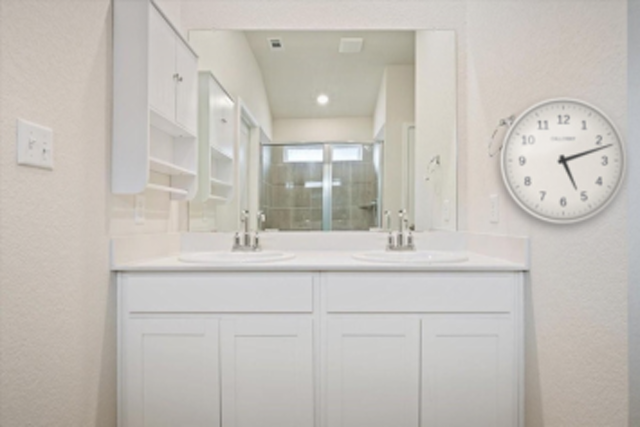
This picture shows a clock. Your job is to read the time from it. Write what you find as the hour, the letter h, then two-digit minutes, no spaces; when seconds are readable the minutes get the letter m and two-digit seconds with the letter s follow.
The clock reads 5h12
